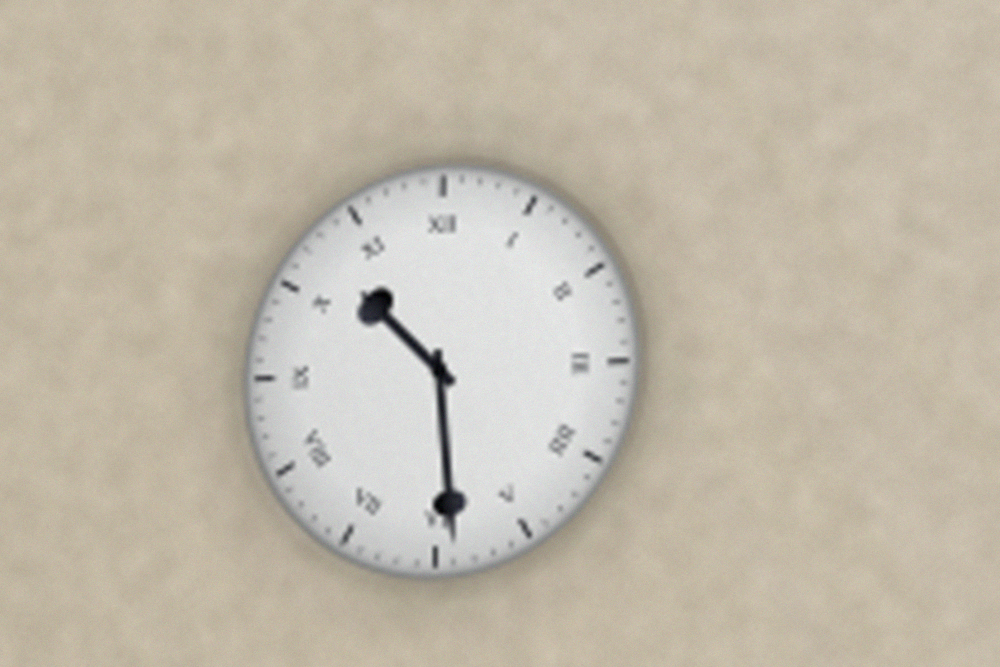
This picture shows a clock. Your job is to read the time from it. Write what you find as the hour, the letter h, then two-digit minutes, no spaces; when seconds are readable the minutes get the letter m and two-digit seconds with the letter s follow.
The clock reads 10h29
